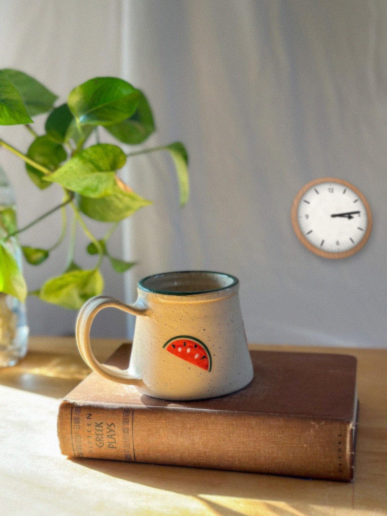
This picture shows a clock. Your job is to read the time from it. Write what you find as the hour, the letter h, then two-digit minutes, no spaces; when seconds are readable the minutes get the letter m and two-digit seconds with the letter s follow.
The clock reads 3h14
